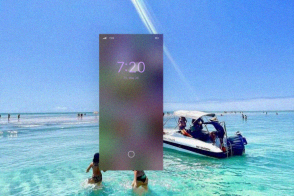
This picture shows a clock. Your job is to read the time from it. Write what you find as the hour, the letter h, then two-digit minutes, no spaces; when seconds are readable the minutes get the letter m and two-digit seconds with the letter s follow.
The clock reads 7h20
